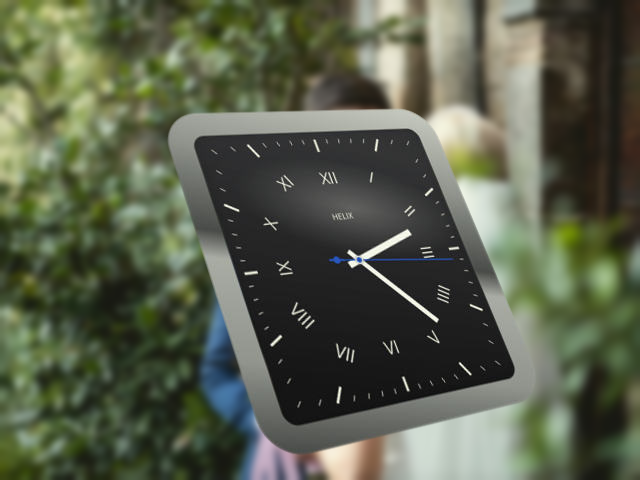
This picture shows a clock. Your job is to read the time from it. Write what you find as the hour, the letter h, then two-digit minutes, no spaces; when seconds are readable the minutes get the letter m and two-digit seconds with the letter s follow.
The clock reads 2h23m16s
